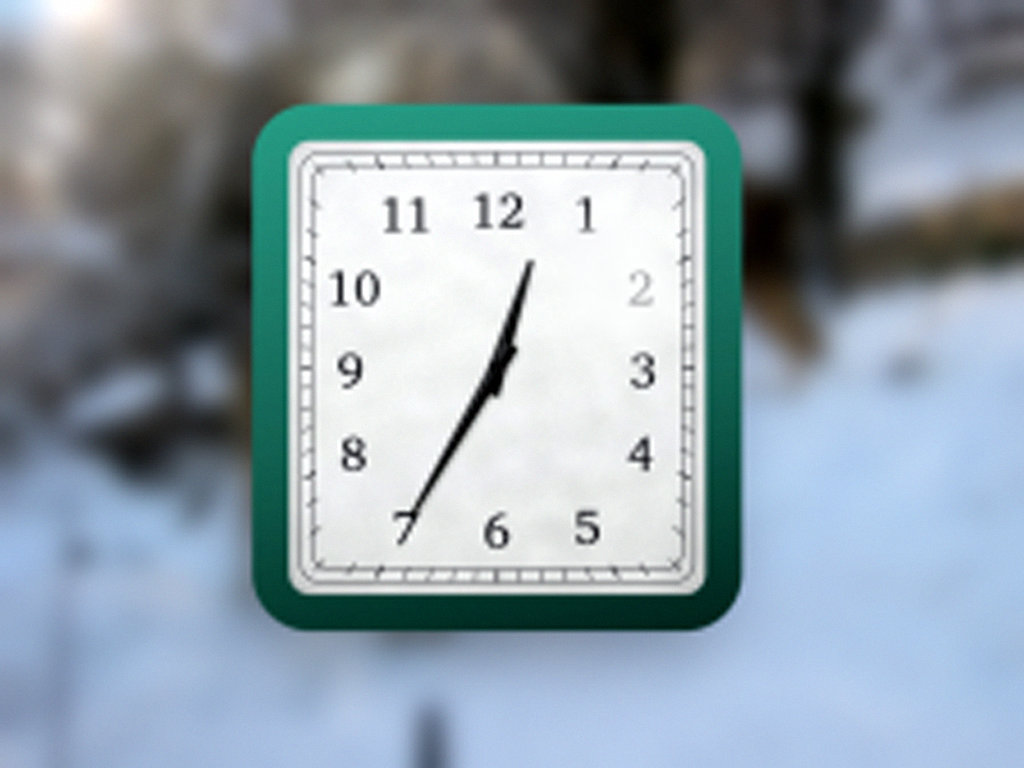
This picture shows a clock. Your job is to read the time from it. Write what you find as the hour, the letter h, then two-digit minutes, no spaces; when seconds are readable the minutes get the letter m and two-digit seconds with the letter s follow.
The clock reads 12h35
